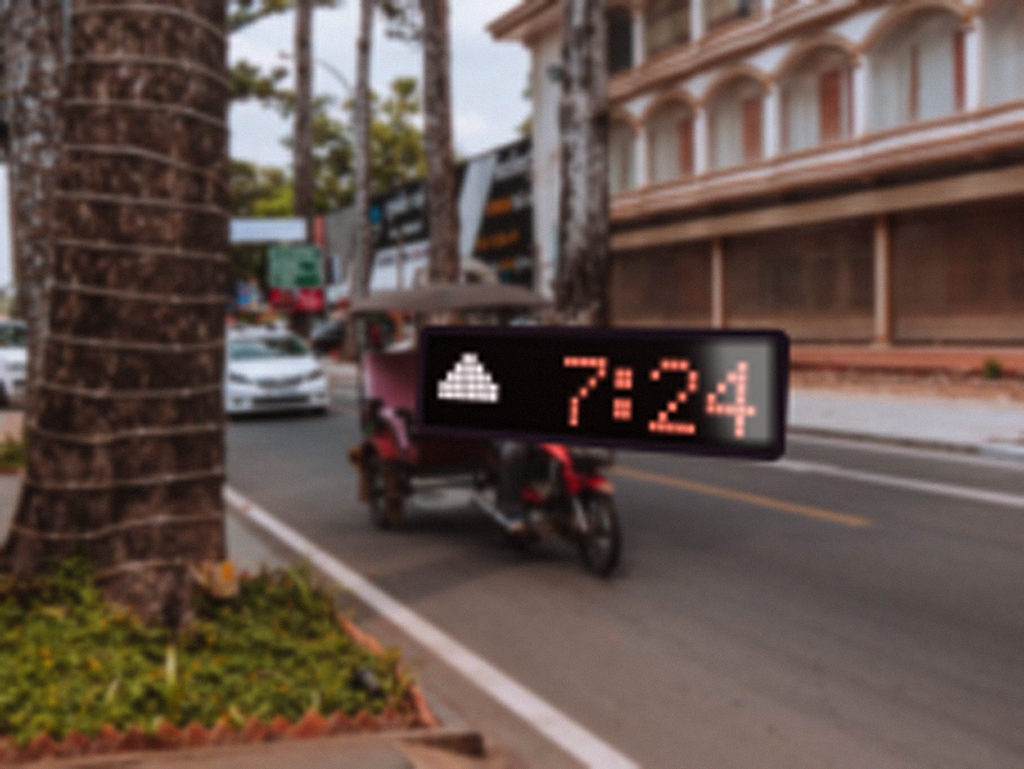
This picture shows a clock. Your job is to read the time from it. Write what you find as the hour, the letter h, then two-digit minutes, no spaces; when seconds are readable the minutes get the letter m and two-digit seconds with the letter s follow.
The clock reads 7h24
